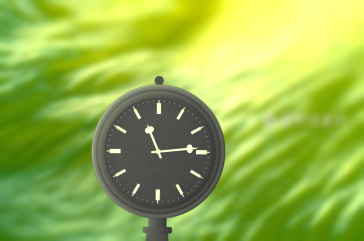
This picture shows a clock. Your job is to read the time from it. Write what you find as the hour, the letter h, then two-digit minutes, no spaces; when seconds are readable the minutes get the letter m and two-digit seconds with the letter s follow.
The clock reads 11h14
